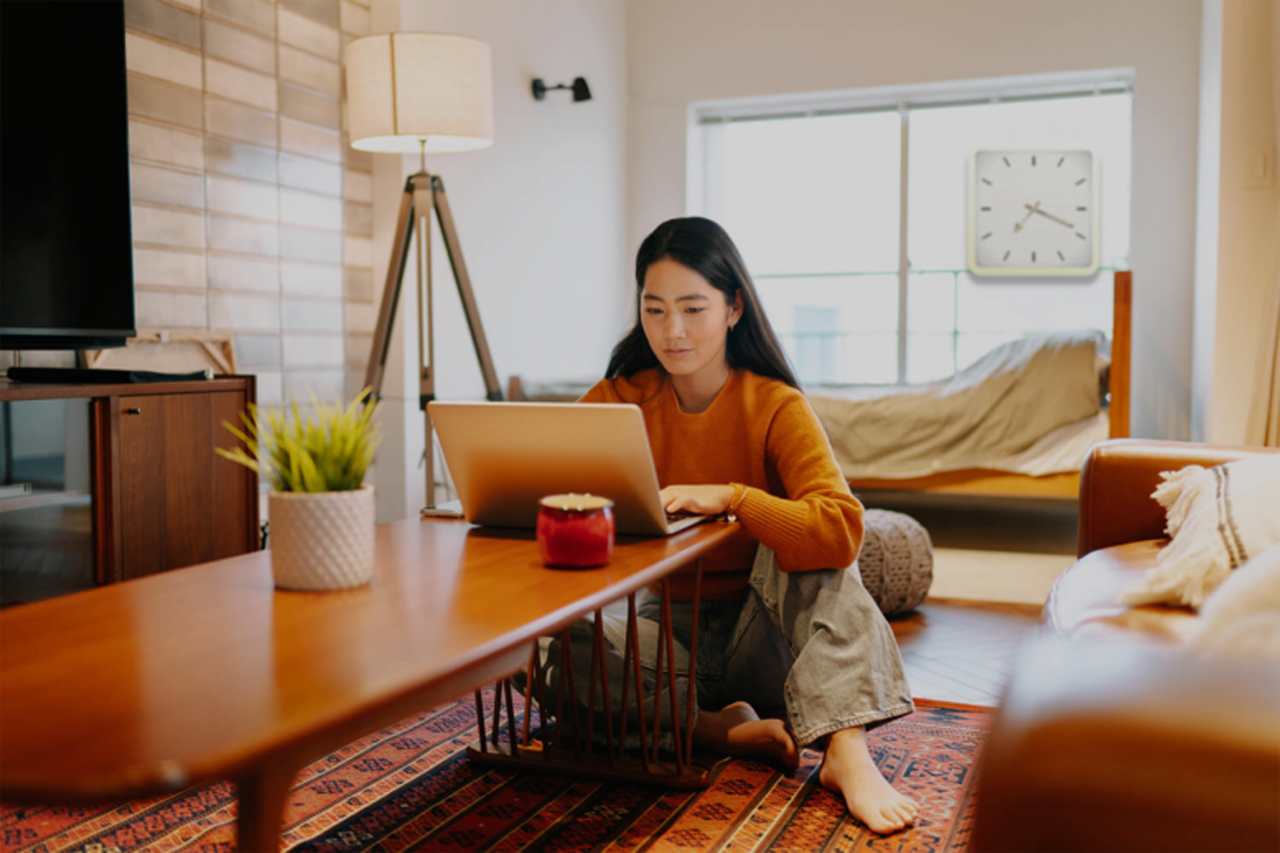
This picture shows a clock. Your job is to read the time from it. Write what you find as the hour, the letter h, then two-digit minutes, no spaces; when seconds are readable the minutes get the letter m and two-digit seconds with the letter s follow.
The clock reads 7h19
